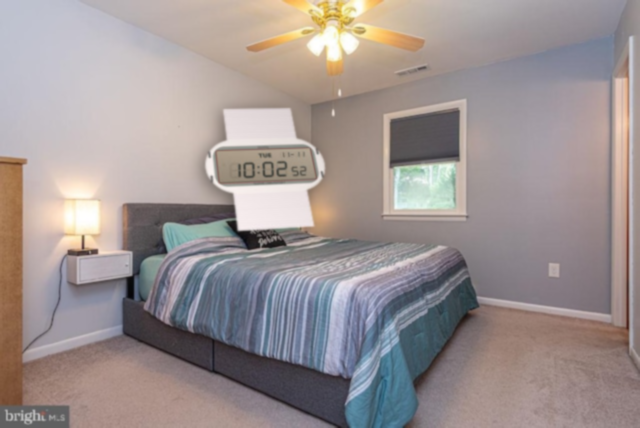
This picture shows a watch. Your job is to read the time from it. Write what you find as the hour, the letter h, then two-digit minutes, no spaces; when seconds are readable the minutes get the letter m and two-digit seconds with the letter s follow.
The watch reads 10h02
